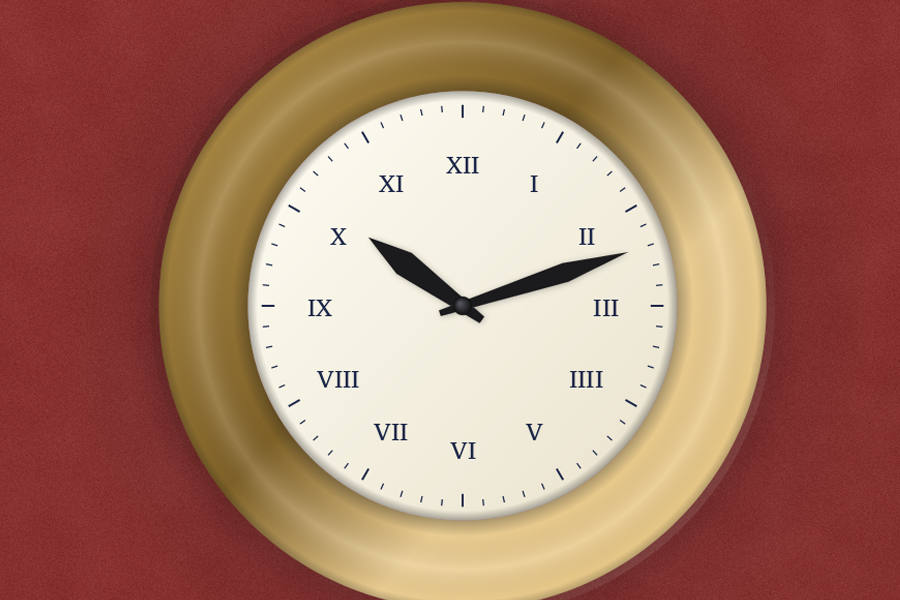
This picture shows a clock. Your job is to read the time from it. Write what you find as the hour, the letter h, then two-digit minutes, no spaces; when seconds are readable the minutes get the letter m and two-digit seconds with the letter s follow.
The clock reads 10h12
